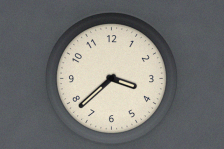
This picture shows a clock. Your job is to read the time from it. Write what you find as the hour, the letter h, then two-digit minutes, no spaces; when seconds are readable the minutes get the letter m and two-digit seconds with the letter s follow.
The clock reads 3h38
